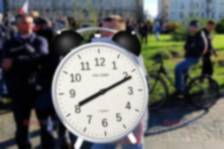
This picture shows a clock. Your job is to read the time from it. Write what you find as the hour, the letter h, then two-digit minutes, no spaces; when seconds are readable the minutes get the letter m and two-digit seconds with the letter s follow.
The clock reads 8h11
